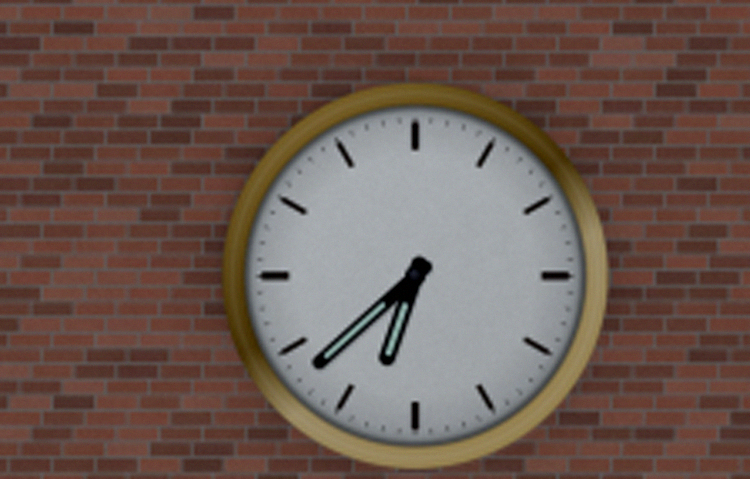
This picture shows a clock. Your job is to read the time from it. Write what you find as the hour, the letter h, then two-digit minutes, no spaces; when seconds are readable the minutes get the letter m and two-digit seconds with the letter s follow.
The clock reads 6h38
